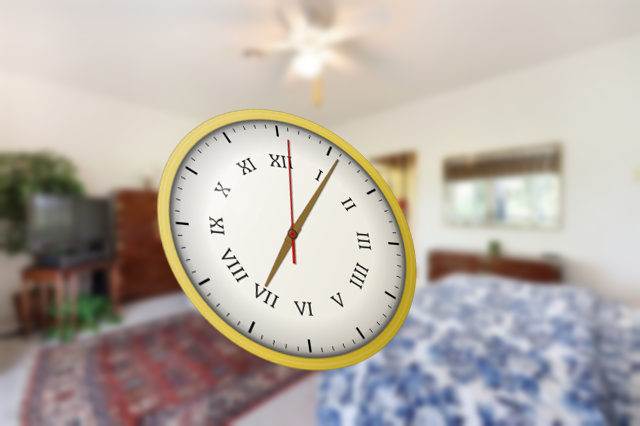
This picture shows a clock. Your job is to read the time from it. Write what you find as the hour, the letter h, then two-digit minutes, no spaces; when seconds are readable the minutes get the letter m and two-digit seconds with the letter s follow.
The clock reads 7h06m01s
